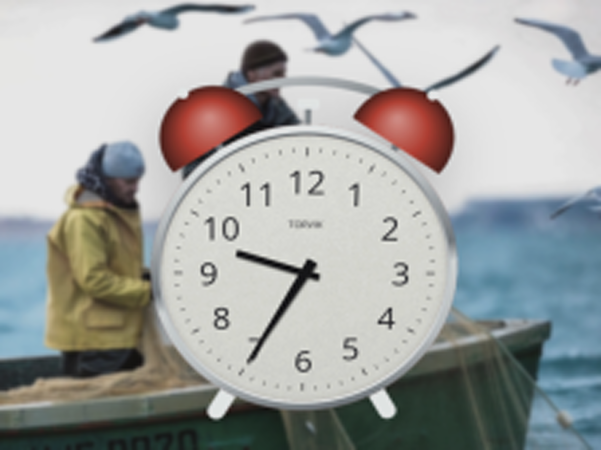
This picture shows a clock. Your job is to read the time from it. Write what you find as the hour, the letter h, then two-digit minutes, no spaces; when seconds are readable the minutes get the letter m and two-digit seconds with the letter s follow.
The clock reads 9h35
